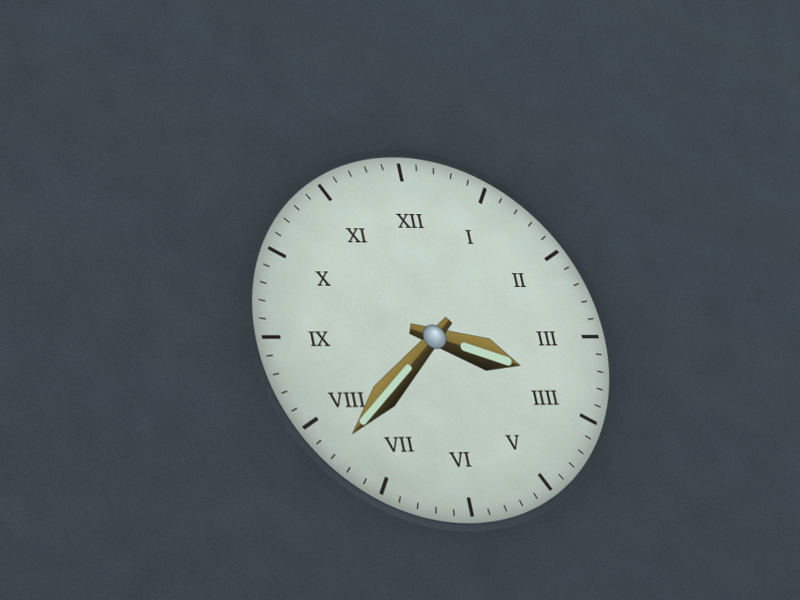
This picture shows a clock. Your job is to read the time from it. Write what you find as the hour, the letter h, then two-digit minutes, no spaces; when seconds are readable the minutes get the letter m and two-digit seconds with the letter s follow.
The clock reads 3h38
